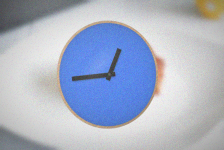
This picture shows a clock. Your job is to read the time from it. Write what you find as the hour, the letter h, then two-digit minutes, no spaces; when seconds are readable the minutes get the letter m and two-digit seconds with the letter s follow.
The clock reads 12h44
